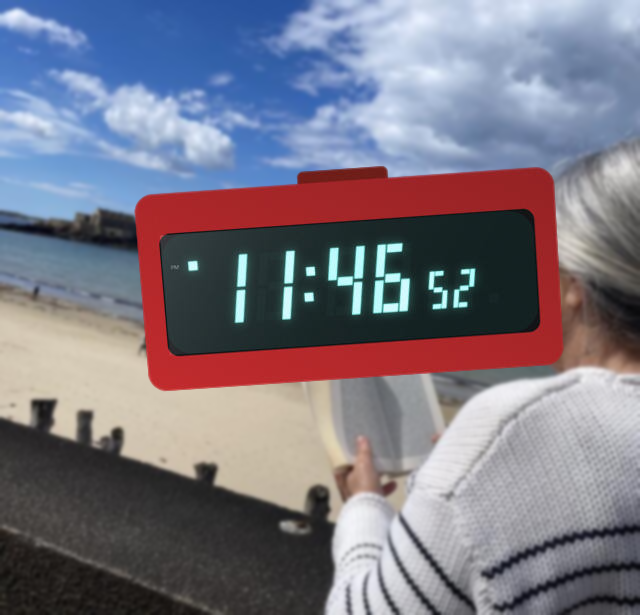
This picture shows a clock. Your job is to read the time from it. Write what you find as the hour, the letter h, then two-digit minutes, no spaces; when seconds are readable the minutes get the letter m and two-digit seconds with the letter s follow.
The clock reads 11h46m52s
